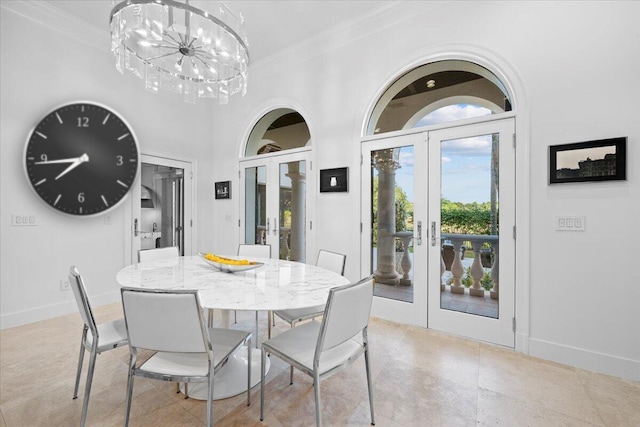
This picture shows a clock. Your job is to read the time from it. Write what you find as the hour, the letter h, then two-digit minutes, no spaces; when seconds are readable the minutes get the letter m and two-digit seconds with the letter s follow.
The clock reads 7h44
